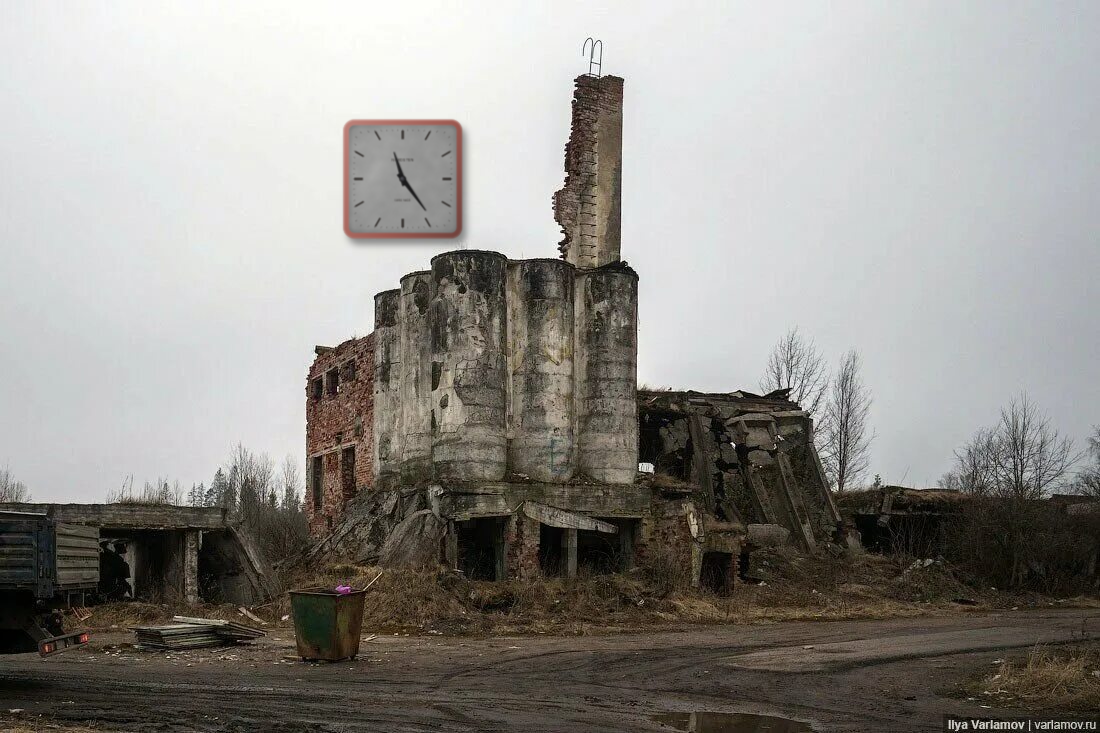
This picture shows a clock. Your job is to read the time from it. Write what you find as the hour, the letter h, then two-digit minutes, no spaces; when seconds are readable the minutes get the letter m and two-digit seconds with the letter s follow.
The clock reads 11h24
